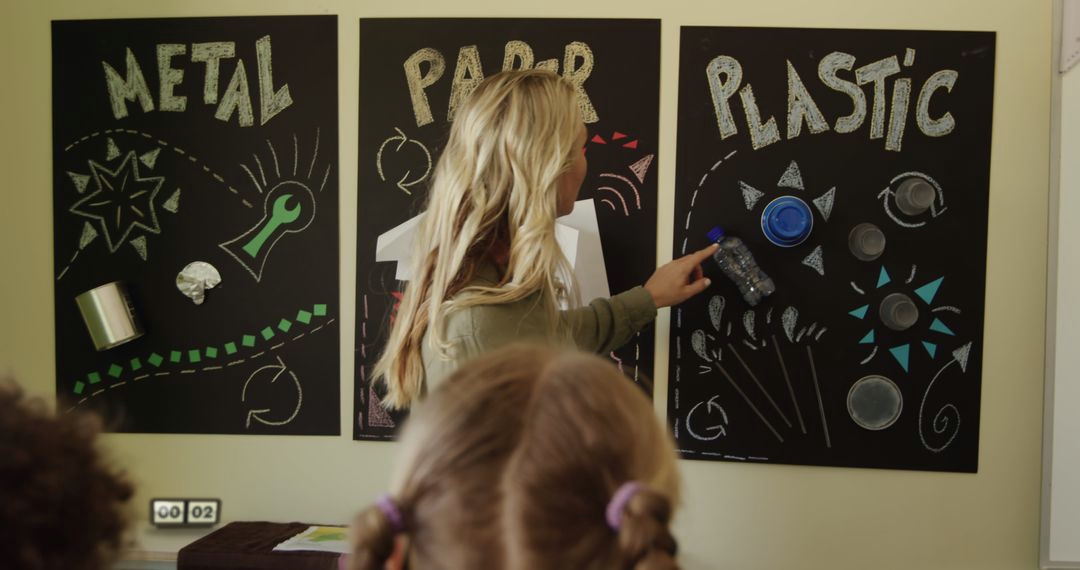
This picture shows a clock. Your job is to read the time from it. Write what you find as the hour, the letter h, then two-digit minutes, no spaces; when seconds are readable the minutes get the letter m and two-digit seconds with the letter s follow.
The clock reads 0h02
